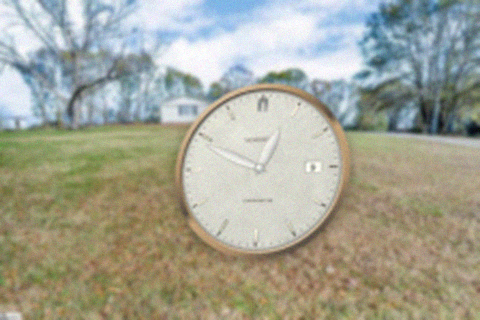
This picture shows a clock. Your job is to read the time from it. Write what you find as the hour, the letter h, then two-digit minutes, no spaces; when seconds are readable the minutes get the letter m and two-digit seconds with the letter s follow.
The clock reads 12h49
